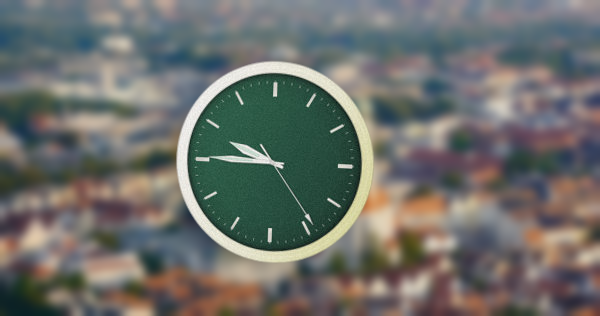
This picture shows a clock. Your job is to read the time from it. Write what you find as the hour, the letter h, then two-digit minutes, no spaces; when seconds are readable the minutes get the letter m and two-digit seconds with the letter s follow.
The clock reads 9h45m24s
